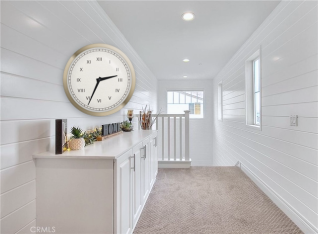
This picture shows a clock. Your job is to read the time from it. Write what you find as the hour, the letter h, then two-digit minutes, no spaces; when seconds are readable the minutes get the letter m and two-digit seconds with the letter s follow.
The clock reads 2h34
